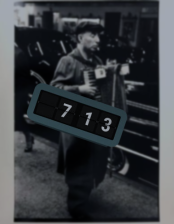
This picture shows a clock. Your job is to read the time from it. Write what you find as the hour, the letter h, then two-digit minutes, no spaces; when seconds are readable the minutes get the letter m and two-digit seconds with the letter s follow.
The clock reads 7h13
